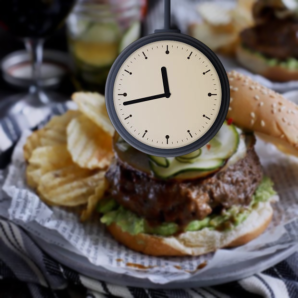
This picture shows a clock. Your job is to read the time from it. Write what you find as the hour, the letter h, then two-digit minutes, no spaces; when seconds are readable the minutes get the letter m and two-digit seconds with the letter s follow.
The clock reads 11h43
